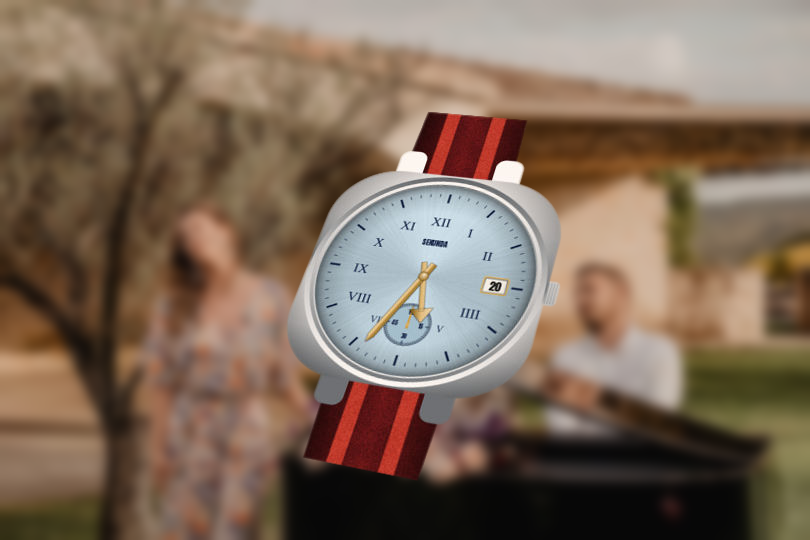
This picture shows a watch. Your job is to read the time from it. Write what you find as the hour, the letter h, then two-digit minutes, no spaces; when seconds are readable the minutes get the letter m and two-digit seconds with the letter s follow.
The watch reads 5h34
